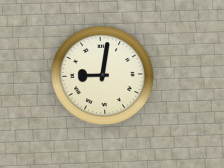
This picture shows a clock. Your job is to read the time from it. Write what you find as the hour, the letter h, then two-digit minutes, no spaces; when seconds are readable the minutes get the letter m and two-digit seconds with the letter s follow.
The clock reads 9h02
